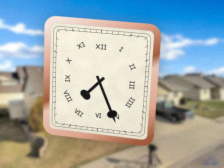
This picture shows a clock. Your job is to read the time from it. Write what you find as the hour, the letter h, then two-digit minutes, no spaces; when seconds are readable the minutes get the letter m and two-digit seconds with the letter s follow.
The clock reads 7h26
